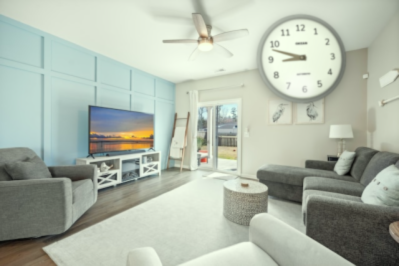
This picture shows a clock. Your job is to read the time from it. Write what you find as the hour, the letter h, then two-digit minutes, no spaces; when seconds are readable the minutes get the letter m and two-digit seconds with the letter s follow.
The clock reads 8h48
